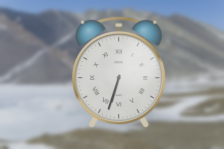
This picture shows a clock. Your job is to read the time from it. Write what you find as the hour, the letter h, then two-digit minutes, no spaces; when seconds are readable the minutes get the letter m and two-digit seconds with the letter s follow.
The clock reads 6h33
